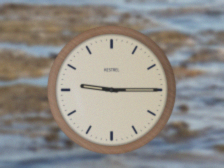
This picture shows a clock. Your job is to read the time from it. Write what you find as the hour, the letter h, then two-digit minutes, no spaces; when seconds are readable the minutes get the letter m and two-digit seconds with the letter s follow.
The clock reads 9h15
